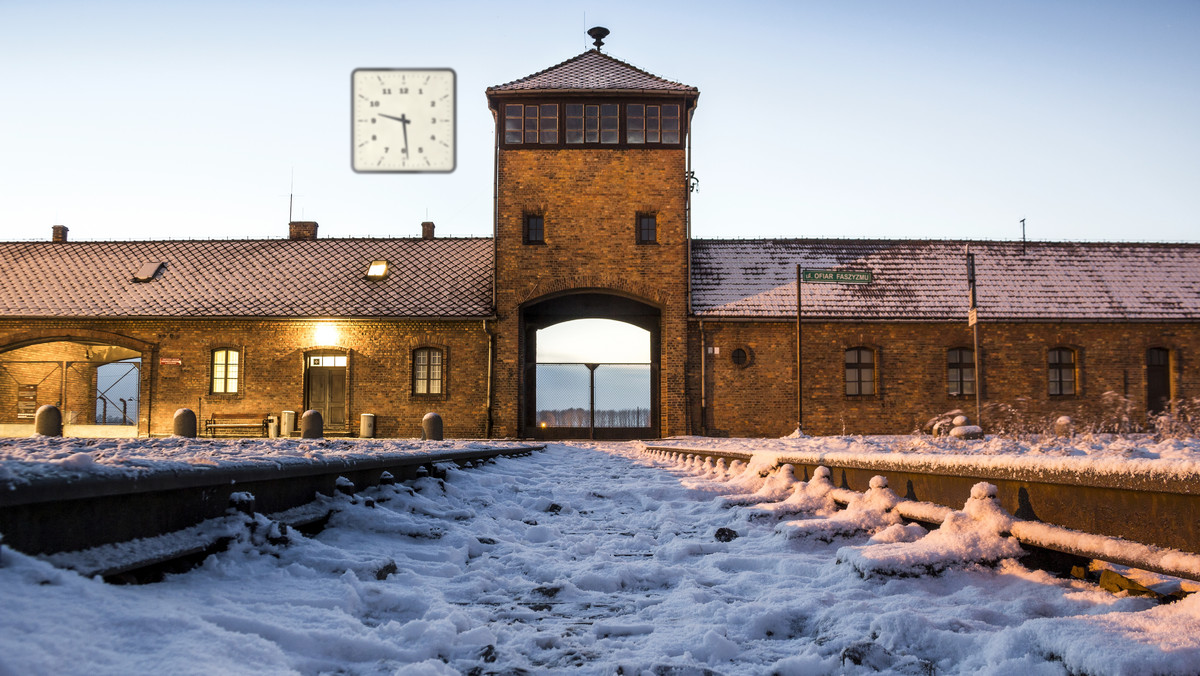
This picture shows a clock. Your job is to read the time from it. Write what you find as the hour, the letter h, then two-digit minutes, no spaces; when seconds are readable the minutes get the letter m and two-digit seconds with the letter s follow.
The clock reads 9h29
